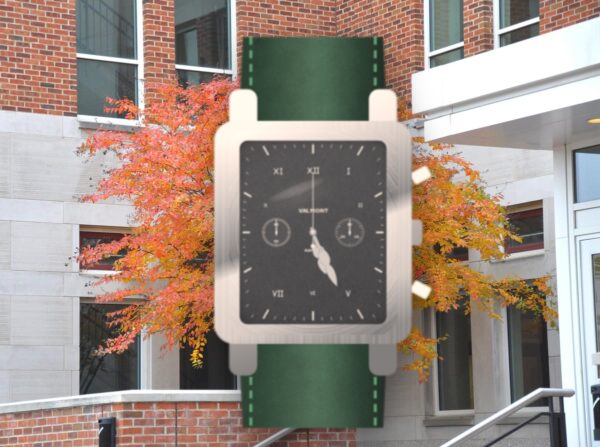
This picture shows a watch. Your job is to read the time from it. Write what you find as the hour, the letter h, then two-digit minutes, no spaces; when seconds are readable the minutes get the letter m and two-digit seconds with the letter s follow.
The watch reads 5h26
